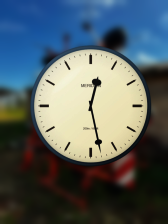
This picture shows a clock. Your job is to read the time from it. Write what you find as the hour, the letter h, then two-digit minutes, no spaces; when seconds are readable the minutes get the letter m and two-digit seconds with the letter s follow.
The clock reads 12h28
